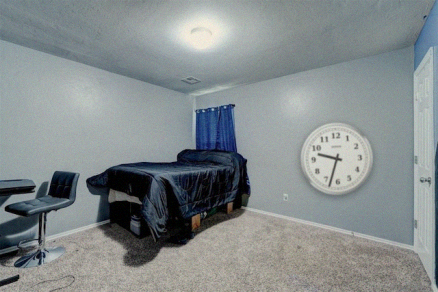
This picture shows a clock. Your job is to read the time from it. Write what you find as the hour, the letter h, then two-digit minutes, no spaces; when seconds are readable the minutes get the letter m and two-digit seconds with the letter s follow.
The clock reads 9h33
